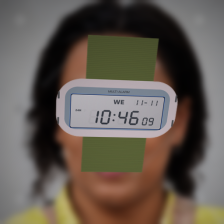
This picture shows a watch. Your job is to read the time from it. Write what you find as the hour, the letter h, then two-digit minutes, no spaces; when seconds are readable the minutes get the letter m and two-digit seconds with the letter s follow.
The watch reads 10h46m09s
